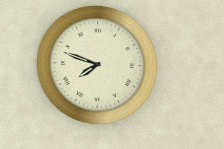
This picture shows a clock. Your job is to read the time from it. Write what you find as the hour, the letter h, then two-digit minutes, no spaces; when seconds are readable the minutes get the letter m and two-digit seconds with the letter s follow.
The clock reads 7h48
